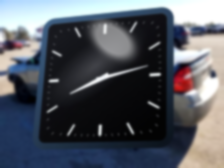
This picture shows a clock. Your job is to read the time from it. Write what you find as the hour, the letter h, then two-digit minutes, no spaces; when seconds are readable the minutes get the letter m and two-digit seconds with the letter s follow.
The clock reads 8h13
